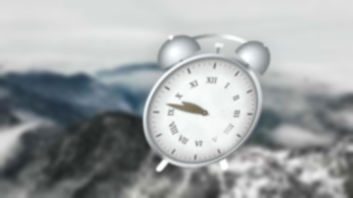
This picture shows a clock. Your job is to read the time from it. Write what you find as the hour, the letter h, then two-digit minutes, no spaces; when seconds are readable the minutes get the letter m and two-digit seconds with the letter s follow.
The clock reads 9h47
